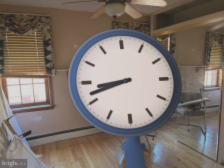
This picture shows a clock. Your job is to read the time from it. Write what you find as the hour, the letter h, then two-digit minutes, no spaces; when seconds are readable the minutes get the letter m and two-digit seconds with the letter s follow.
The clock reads 8h42
